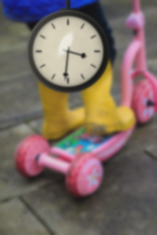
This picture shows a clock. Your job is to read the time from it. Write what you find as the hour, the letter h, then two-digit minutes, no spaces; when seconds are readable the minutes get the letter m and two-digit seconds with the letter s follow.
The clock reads 3h31
